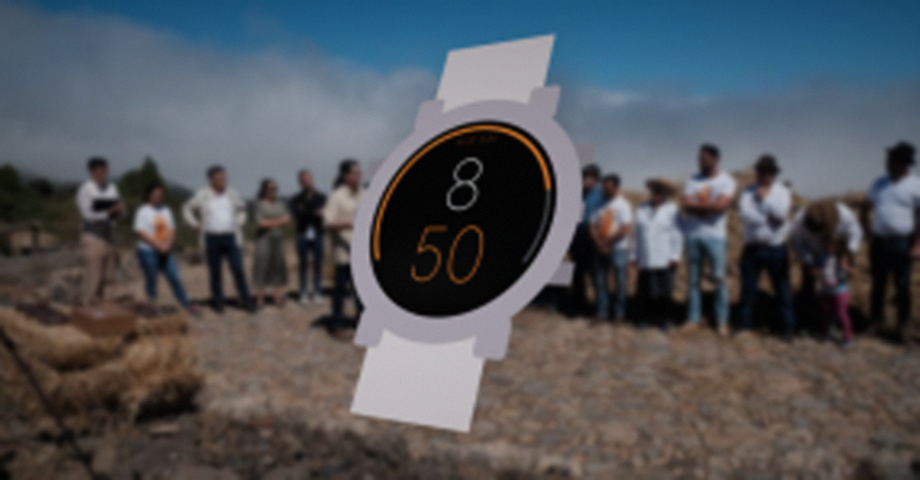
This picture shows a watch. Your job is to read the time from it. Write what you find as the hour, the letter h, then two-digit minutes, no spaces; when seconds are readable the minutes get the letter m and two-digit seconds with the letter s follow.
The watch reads 8h50
